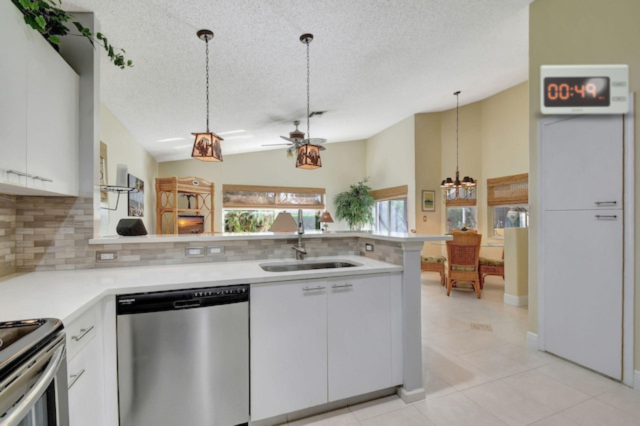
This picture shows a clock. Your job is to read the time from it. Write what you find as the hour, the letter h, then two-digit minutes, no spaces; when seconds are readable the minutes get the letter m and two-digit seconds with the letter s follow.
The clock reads 0h49
